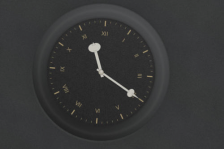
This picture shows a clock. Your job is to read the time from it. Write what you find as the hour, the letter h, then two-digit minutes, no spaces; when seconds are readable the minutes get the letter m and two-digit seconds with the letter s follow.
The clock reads 11h20
